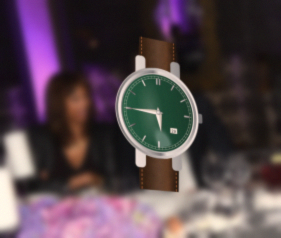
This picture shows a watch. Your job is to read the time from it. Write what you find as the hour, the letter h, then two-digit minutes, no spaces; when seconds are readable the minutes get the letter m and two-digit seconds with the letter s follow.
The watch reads 5h45
